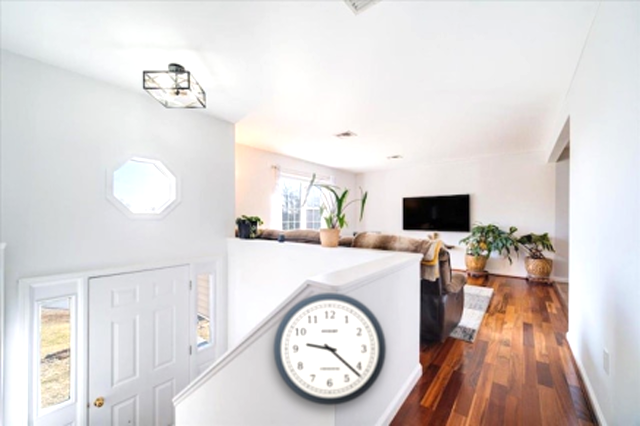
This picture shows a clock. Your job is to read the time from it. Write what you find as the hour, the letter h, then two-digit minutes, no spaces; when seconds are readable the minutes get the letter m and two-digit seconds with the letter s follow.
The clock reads 9h22
